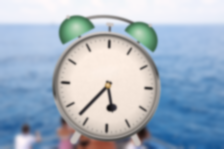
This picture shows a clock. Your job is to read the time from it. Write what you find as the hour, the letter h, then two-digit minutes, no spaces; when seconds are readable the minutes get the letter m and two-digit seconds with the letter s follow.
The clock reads 5h37
